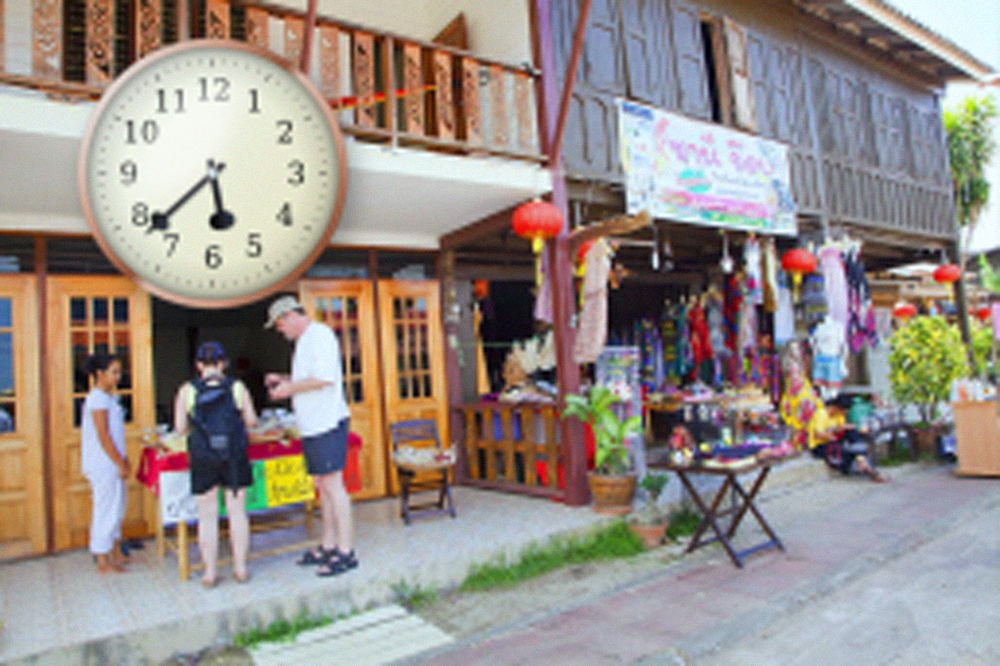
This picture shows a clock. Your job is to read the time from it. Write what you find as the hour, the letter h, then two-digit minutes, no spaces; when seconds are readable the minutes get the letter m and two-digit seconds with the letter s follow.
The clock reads 5h38
